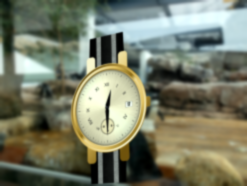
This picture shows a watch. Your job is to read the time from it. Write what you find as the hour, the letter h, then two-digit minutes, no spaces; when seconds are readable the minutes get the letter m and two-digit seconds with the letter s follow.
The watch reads 12h30
